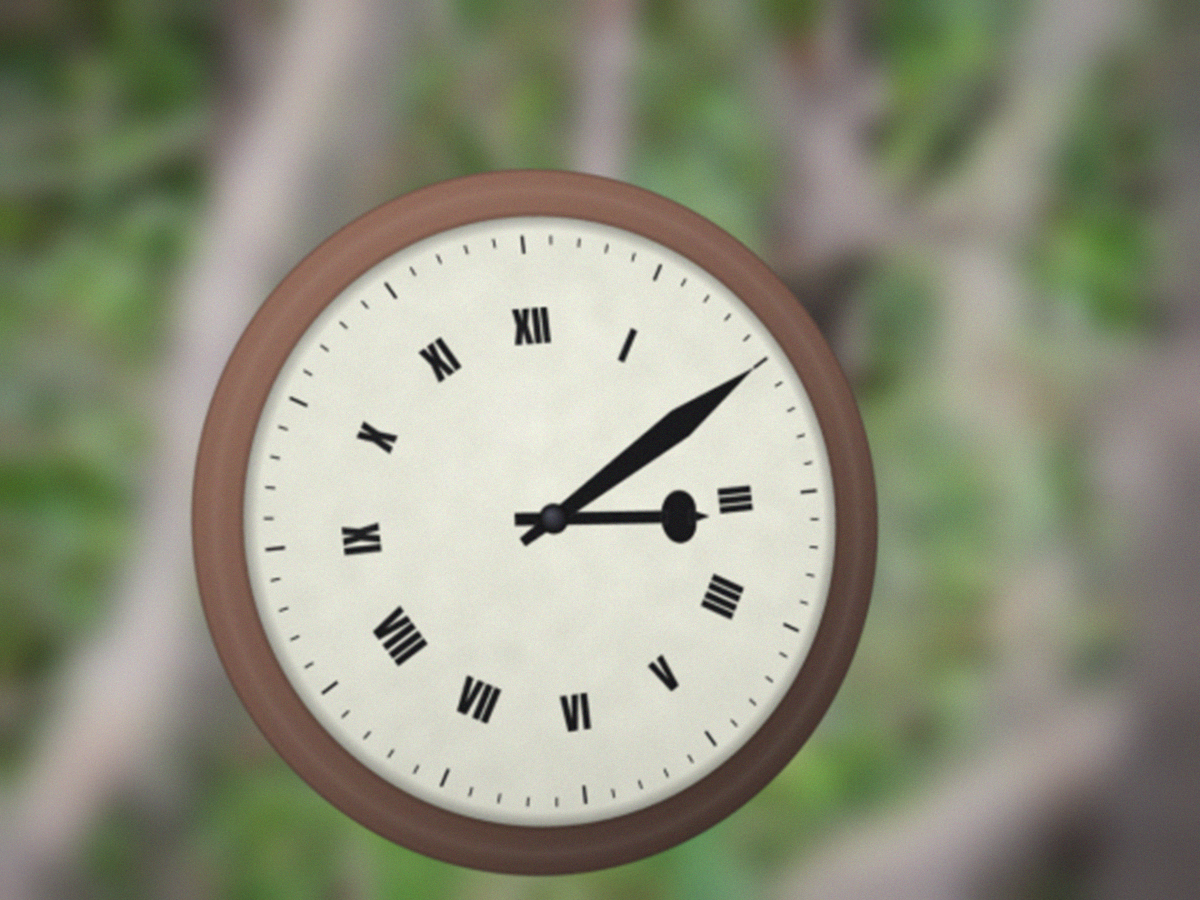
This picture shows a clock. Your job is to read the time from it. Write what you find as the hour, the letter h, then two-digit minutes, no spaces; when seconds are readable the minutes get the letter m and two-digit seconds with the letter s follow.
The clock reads 3h10
